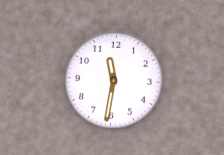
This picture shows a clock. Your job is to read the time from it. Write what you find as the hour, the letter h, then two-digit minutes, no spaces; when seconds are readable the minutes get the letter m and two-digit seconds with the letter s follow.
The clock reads 11h31
